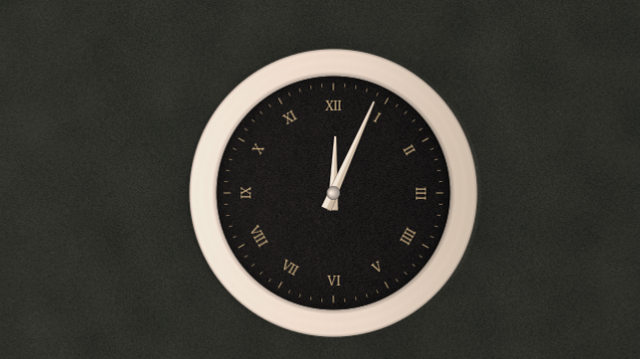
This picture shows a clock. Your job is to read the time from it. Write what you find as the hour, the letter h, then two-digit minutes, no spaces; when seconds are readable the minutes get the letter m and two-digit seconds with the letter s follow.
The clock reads 12h04
